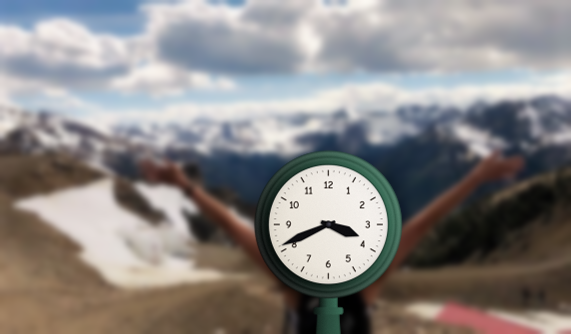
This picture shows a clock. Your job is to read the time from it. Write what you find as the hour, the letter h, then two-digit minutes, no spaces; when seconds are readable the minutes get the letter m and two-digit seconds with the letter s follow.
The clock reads 3h41
